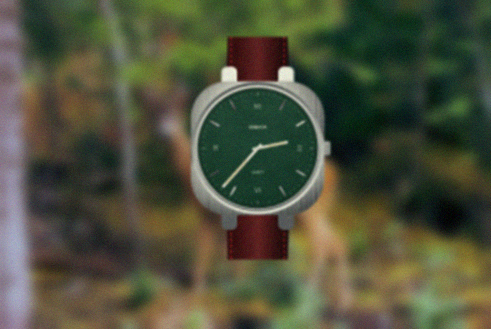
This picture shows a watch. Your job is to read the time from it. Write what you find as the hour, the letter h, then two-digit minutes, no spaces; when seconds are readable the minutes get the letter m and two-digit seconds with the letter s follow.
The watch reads 2h37
